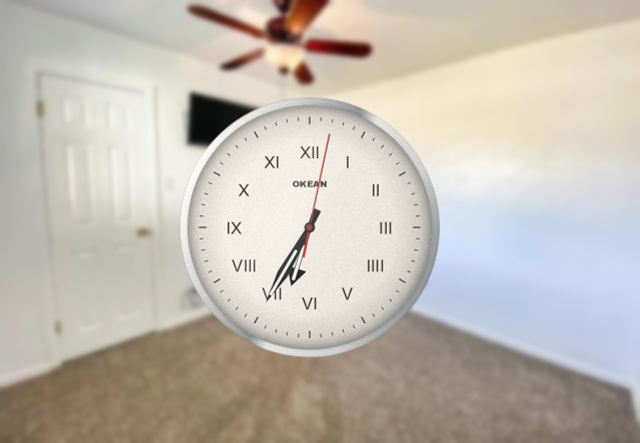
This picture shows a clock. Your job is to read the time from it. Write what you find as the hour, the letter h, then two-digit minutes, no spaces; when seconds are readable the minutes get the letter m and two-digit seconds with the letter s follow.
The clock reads 6h35m02s
